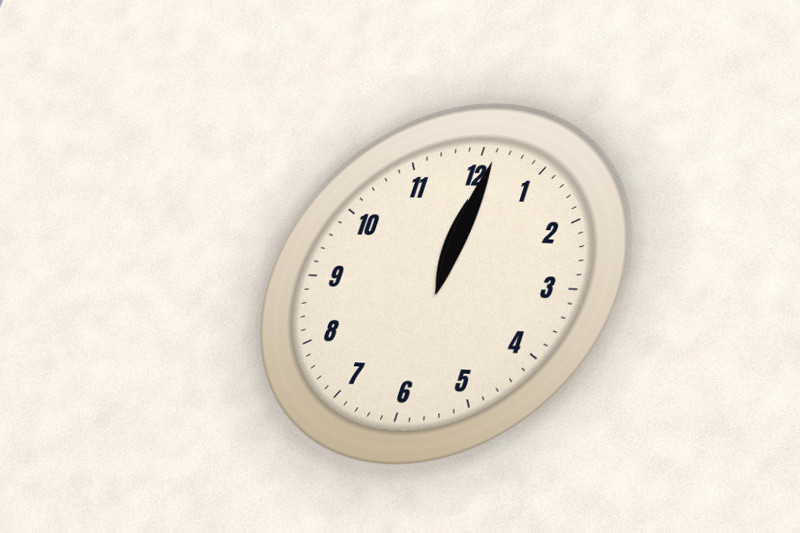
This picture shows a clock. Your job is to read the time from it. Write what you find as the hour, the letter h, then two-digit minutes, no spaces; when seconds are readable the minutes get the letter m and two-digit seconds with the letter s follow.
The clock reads 12h01
